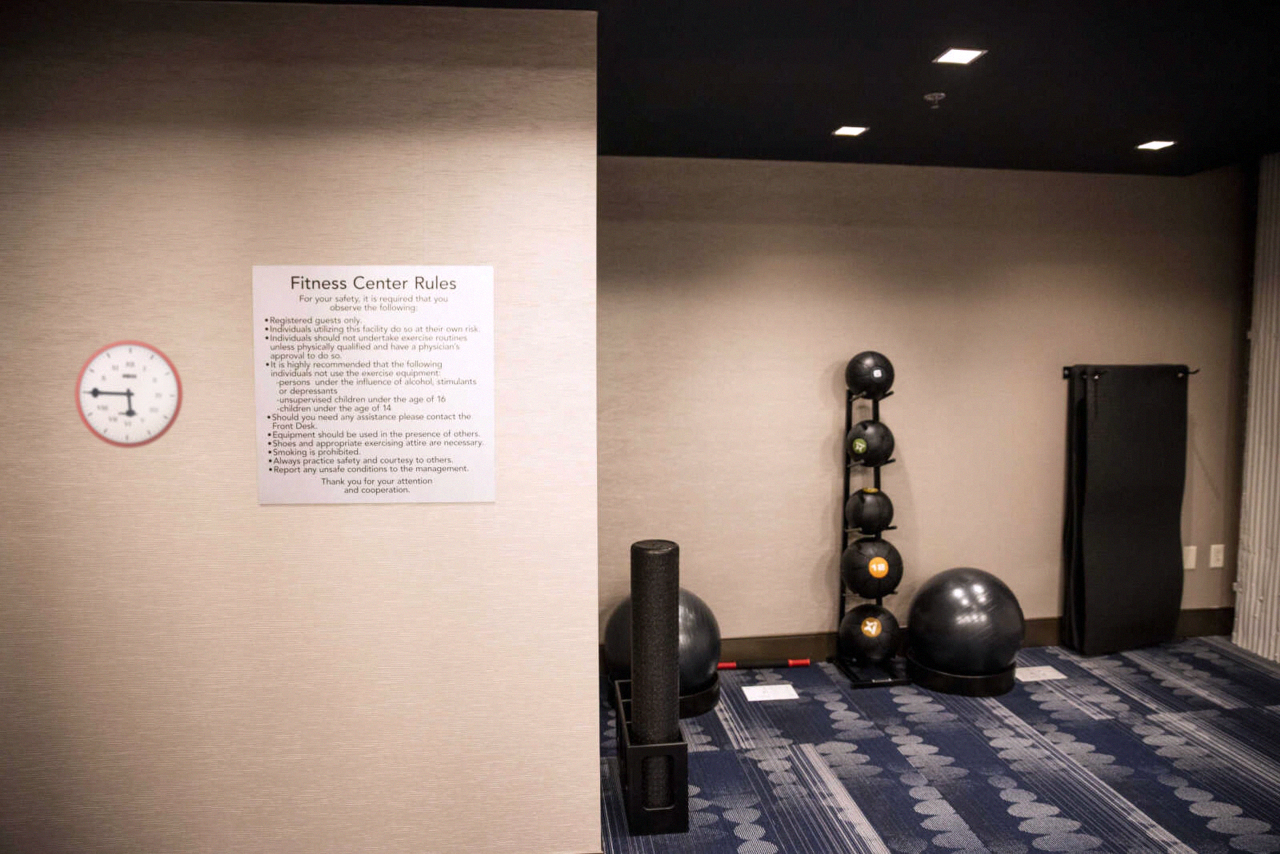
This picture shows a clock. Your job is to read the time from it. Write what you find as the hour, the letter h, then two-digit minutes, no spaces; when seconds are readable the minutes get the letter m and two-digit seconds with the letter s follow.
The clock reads 5h45
